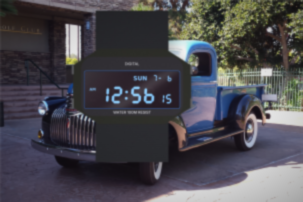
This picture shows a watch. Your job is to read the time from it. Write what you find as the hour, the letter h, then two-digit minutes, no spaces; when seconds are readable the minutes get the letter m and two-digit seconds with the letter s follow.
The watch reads 12h56
